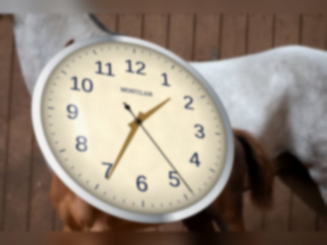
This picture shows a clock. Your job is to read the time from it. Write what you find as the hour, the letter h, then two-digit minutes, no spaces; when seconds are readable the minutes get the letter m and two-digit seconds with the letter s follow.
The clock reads 1h34m24s
